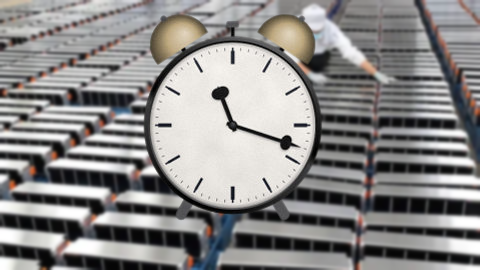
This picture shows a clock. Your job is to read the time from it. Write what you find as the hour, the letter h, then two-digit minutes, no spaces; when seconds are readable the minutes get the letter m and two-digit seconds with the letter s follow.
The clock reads 11h18
